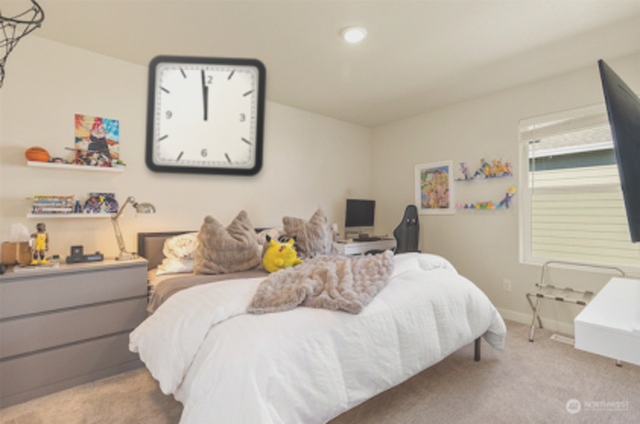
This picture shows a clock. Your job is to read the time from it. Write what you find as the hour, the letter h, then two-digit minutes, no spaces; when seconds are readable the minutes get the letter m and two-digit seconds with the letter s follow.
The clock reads 11h59
